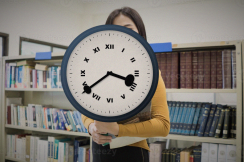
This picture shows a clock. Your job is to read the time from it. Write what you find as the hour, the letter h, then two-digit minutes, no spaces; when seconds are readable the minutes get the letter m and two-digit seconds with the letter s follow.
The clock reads 3h39
